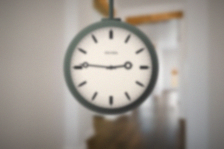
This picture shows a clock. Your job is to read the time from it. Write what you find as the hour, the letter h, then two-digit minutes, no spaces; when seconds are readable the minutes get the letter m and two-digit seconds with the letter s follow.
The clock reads 2h46
